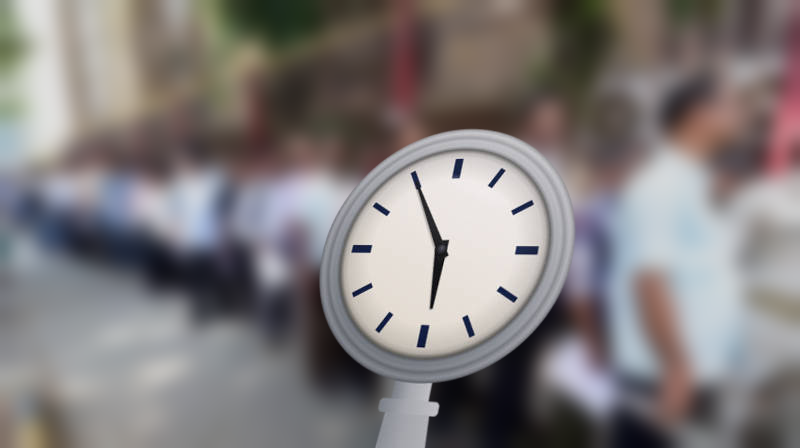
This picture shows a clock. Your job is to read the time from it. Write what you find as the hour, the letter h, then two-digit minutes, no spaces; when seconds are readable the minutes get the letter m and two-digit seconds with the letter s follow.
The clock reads 5h55
